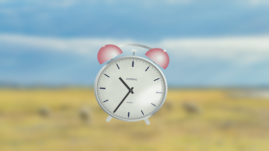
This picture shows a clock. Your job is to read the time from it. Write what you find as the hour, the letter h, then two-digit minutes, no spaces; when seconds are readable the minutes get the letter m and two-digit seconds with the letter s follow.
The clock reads 10h35
